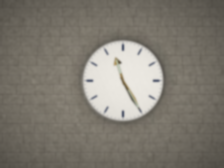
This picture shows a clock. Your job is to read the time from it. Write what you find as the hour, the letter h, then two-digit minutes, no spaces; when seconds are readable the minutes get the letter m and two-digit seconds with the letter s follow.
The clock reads 11h25
